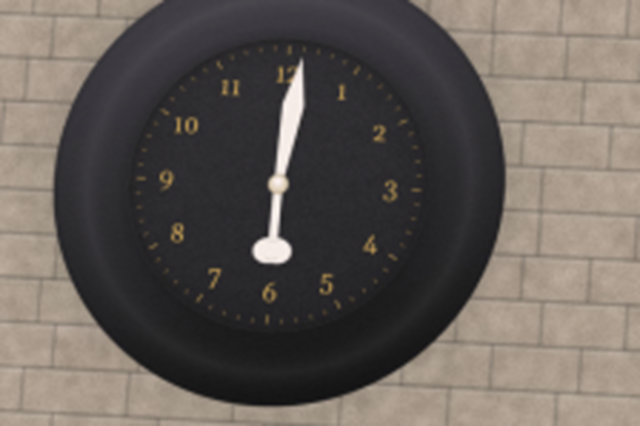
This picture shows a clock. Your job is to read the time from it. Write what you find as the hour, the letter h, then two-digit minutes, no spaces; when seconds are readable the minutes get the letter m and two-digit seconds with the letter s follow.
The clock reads 6h01
